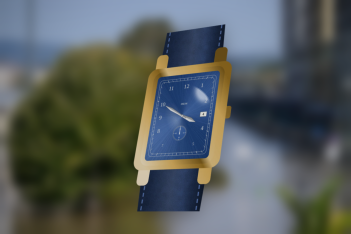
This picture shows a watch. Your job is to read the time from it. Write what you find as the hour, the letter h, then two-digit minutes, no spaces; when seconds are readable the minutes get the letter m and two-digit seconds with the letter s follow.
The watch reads 3h50
